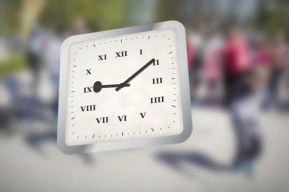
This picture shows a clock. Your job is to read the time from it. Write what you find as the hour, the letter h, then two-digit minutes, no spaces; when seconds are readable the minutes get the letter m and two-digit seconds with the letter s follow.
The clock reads 9h09
